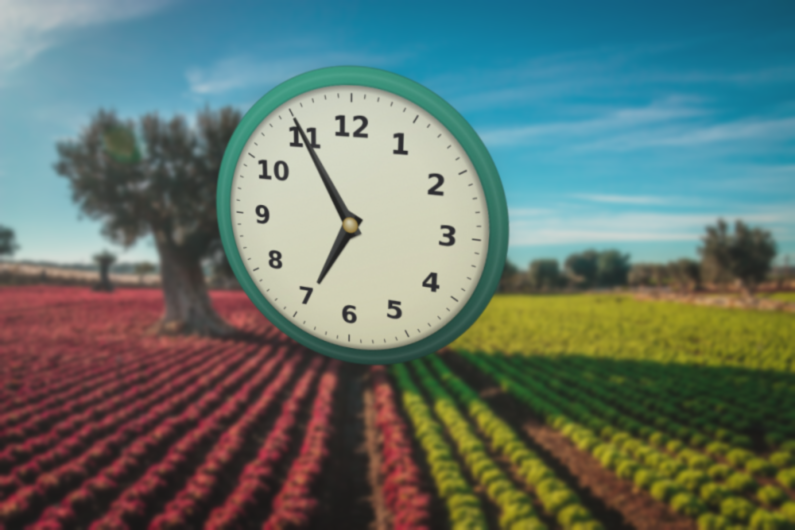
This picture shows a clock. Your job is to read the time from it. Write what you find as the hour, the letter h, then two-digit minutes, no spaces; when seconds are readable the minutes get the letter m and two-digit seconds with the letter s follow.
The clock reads 6h55
